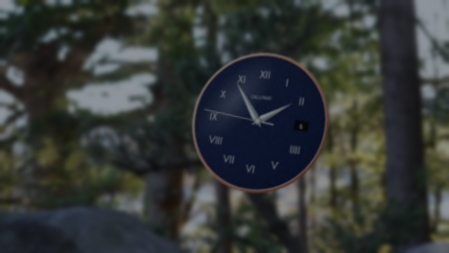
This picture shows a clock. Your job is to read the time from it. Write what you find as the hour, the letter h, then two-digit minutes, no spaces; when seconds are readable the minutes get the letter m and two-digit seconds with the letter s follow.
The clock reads 1h53m46s
